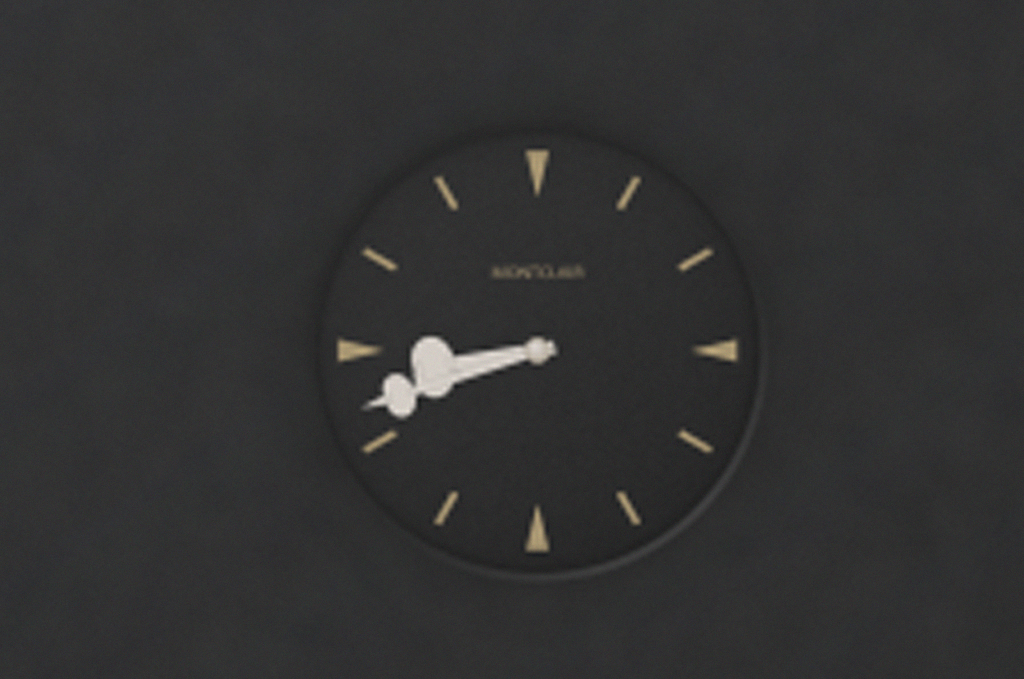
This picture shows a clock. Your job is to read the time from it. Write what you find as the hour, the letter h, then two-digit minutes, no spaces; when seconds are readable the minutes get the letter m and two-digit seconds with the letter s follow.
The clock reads 8h42
